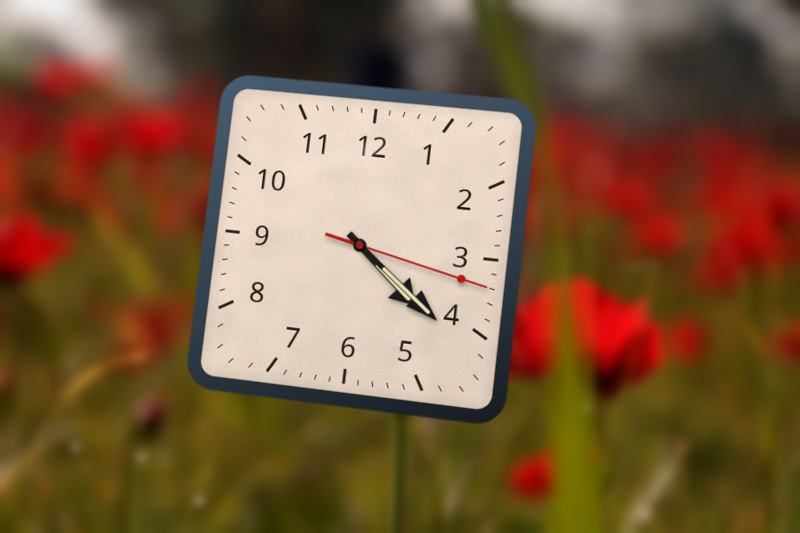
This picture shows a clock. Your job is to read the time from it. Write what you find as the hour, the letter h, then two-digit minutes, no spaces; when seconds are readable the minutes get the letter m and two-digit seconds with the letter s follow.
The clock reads 4h21m17s
